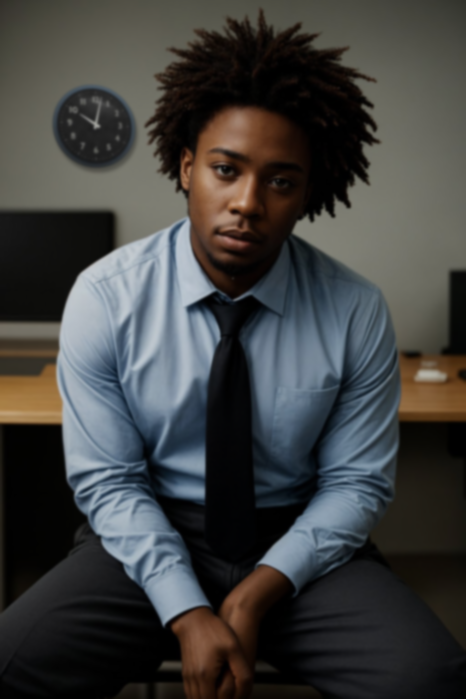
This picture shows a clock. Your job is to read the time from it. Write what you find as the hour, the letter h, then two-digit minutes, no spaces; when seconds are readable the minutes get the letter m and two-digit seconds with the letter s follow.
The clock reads 10h02
